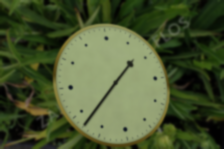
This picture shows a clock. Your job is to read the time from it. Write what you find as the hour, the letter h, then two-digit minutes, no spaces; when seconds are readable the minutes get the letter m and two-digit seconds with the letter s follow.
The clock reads 1h38
